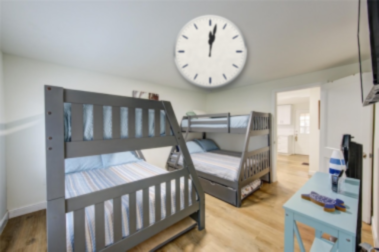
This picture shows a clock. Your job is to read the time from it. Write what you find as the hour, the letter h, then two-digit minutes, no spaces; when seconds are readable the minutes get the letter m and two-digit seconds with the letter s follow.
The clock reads 12h02
